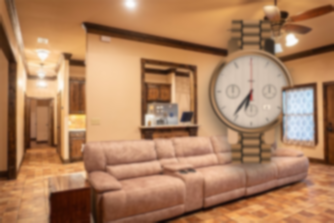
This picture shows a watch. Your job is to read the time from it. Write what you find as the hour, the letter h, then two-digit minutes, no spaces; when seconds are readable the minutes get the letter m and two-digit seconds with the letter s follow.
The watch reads 6h36
